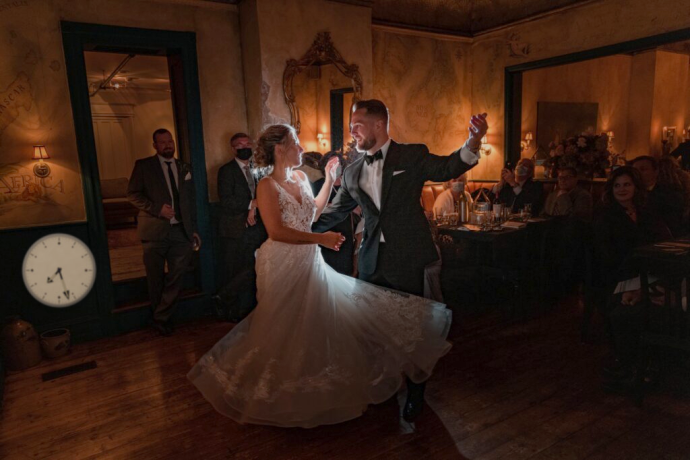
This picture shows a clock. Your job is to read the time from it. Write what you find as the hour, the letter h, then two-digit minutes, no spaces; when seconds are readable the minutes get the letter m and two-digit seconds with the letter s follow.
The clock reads 7h27
